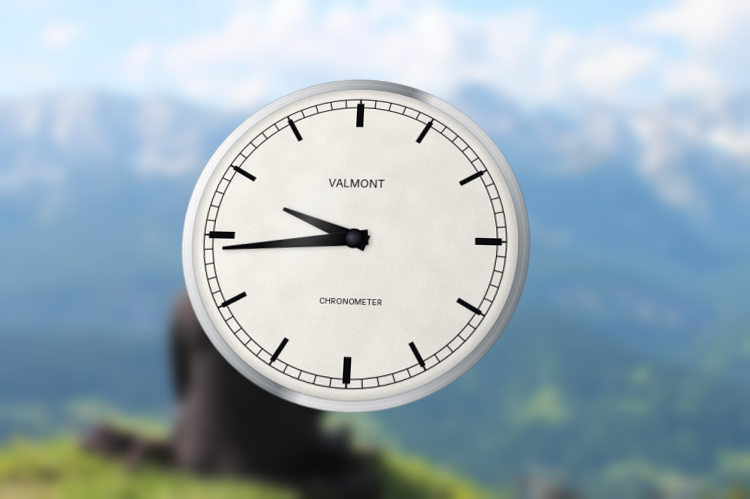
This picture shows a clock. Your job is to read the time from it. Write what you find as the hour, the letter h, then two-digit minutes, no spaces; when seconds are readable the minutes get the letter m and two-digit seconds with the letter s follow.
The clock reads 9h44
